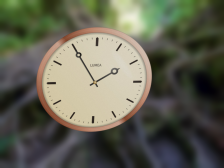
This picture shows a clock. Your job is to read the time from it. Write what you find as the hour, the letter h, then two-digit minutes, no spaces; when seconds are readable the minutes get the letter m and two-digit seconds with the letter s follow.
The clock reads 1h55
